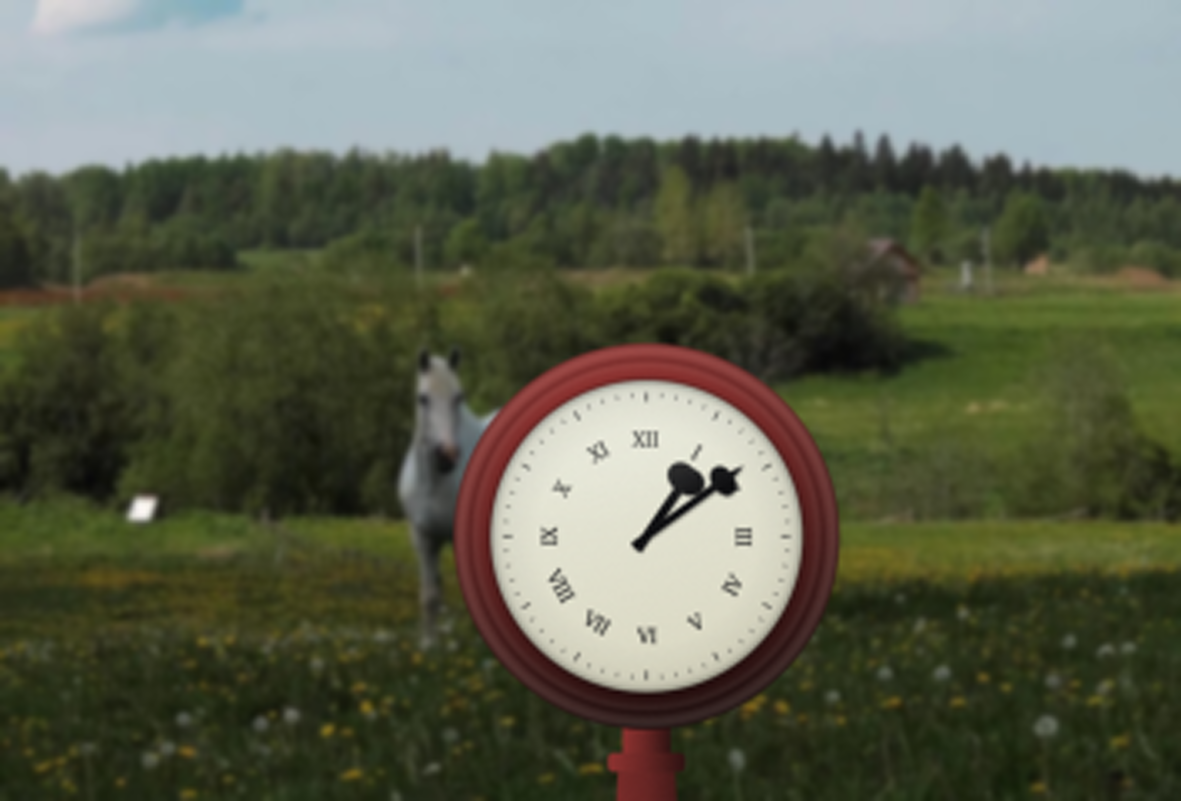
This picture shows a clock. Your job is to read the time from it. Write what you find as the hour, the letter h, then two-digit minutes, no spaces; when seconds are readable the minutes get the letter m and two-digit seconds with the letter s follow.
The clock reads 1h09
